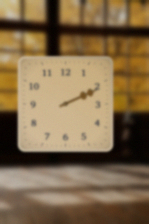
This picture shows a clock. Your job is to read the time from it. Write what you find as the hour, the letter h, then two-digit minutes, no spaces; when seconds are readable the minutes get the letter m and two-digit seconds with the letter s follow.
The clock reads 2h11
